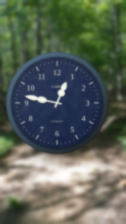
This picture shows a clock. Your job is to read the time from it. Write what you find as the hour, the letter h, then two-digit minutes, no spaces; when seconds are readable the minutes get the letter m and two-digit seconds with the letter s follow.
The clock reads 12h47
